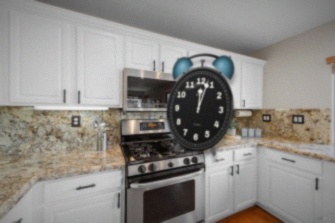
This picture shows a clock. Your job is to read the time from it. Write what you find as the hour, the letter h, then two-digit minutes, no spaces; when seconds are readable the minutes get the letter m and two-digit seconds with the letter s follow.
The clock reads 12h03
